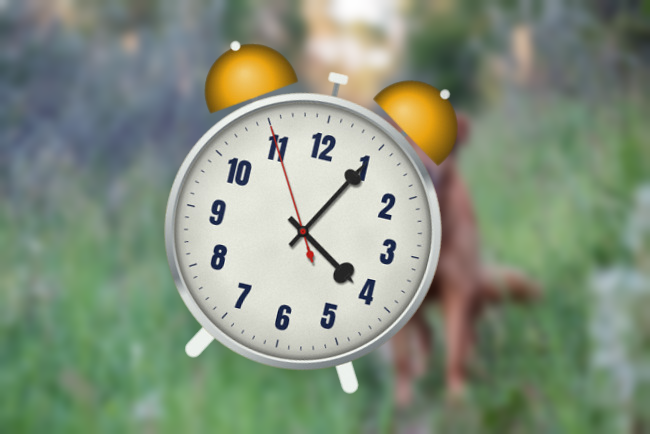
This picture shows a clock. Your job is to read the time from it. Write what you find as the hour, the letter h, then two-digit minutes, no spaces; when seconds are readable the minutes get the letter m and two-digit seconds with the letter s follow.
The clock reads 4h04m55s
